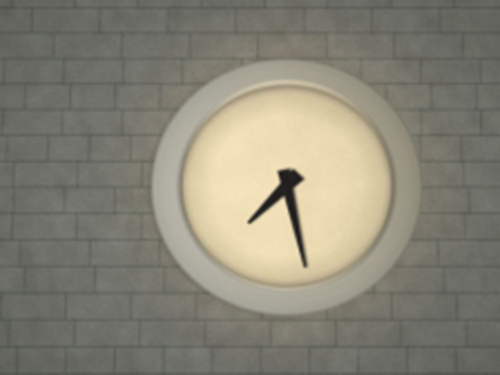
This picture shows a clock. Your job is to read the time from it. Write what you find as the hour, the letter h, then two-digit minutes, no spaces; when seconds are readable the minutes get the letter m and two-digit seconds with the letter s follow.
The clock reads 7h28
